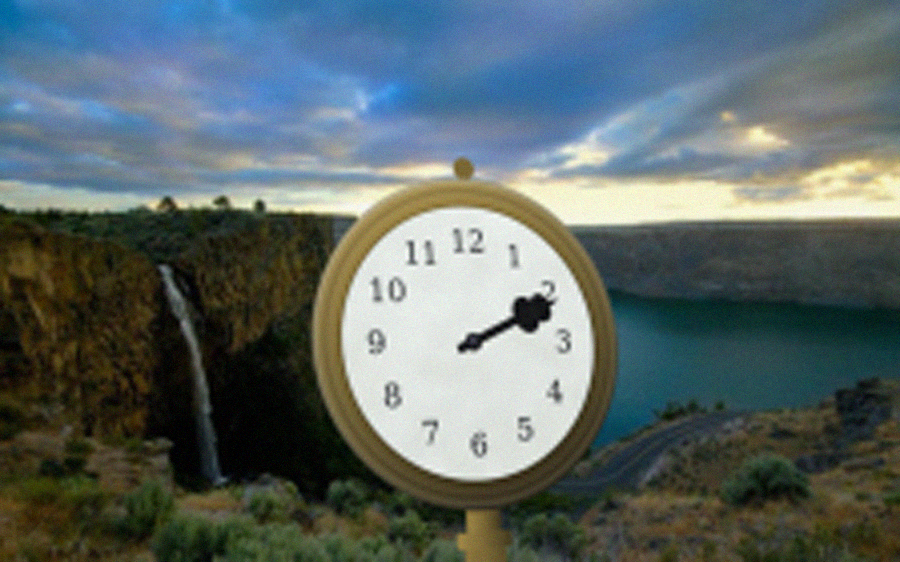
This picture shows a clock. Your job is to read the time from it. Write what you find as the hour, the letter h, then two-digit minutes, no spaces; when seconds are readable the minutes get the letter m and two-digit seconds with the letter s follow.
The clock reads 2h11
